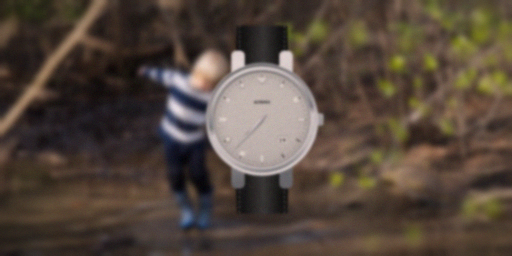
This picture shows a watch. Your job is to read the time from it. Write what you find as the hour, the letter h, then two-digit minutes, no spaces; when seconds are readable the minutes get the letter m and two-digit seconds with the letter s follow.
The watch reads 7h37
